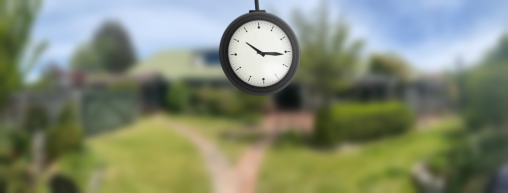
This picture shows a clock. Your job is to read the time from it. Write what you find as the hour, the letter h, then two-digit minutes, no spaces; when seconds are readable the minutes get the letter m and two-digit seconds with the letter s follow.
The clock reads 10h16
